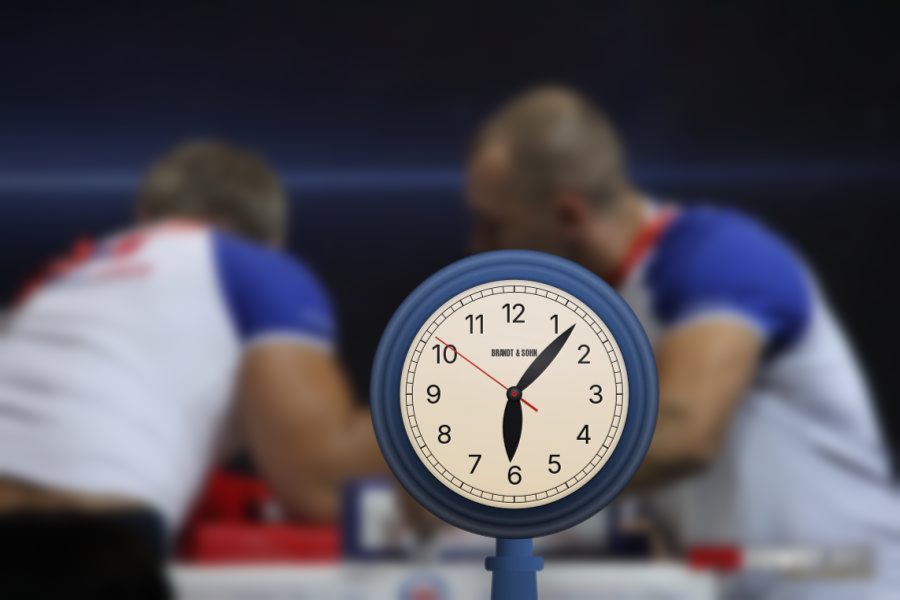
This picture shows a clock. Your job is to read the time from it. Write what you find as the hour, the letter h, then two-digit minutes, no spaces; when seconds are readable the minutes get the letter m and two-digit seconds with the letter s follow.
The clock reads 6h06m51s
